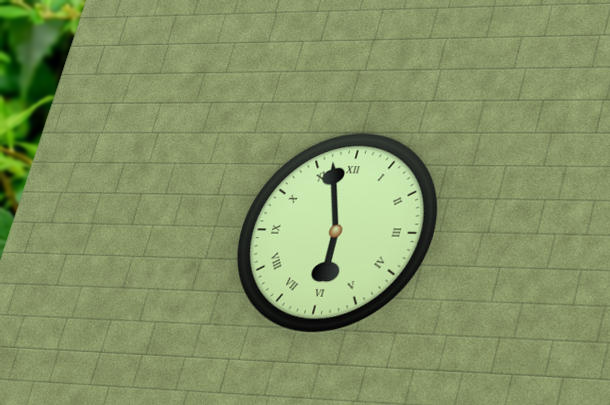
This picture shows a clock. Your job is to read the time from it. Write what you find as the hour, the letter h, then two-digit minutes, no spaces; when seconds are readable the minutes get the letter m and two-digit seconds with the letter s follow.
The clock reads 5h57
